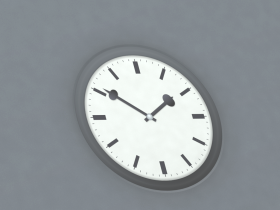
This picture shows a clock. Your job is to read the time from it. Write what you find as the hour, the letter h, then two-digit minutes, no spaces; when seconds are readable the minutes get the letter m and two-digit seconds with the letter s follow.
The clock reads 1h51
